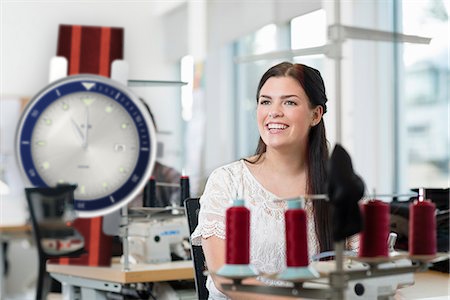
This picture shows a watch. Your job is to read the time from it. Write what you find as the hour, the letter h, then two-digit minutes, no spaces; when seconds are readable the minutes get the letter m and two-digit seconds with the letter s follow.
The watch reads 11h00
